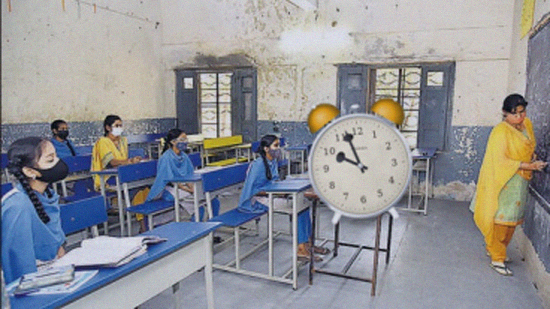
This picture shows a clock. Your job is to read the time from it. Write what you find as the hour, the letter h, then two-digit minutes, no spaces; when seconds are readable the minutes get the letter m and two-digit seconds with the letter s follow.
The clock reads 9h57
